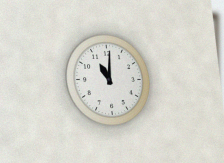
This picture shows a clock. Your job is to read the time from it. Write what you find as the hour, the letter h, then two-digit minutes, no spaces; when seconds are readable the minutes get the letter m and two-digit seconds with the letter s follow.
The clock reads 11h01
